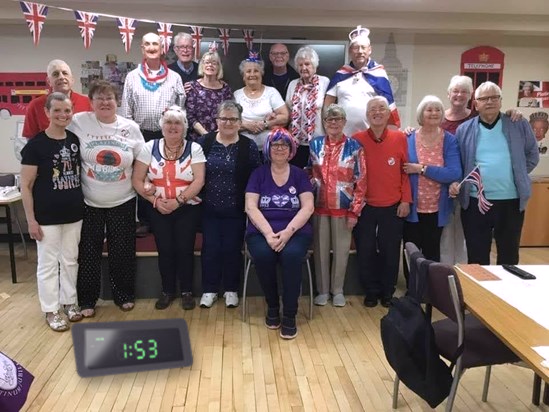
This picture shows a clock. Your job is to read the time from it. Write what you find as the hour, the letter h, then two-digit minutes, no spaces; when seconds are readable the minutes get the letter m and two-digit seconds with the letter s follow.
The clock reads 1h53
